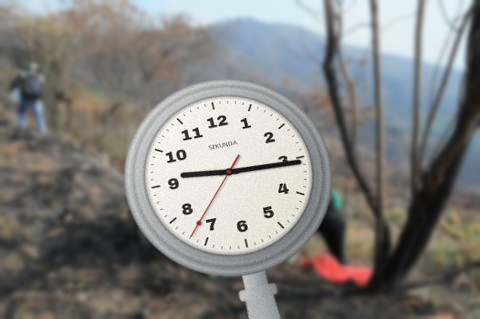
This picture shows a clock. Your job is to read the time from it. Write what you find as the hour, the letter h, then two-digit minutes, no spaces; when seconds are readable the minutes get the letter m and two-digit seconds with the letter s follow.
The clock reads 9h15m37s
